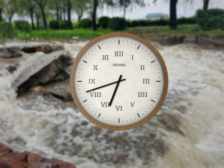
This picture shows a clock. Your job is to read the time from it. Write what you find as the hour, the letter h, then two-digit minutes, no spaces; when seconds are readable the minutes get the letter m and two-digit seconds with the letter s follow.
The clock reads 6h42
